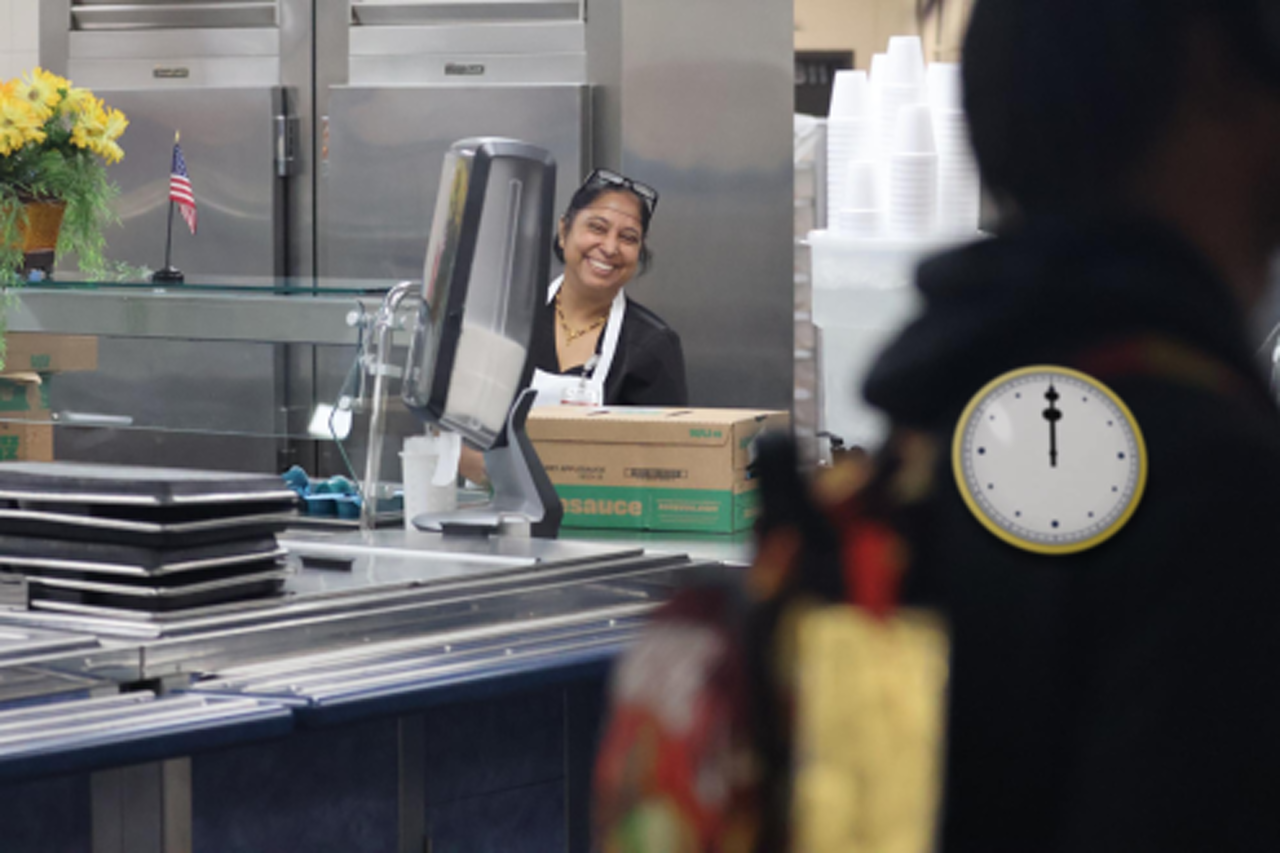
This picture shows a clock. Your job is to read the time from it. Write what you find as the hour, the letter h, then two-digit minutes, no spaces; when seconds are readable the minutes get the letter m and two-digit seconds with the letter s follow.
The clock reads 12h00
